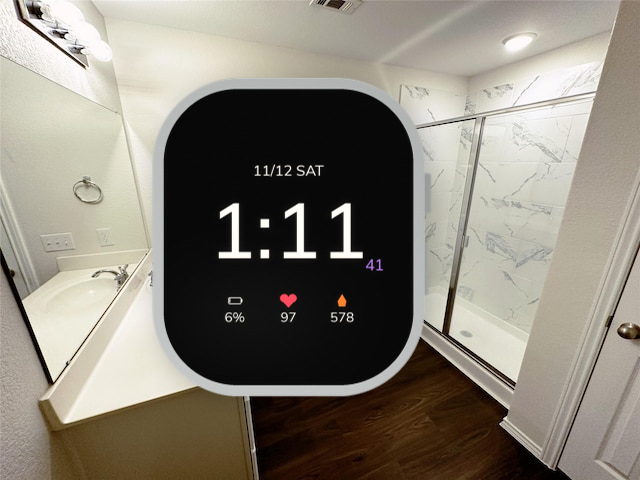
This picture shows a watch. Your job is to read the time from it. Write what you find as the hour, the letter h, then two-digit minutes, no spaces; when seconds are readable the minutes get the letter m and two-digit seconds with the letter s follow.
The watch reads 1h11m41s
